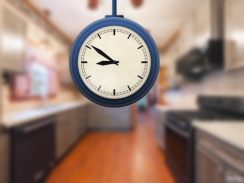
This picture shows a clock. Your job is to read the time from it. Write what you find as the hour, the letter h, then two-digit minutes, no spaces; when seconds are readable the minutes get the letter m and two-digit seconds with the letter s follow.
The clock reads 8h51
